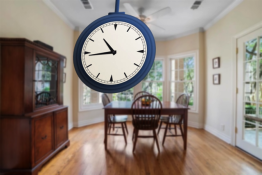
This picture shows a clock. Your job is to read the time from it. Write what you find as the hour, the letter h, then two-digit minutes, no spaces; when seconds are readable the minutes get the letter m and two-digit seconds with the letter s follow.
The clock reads 10h44
